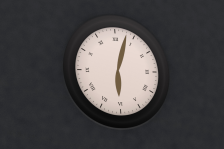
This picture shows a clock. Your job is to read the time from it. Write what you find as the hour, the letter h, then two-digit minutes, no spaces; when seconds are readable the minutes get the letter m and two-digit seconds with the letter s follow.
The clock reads 6h03
